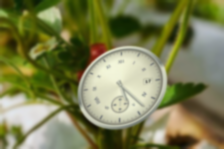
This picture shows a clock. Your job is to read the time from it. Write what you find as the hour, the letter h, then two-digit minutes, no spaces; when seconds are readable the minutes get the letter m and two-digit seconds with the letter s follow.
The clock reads 5h23
